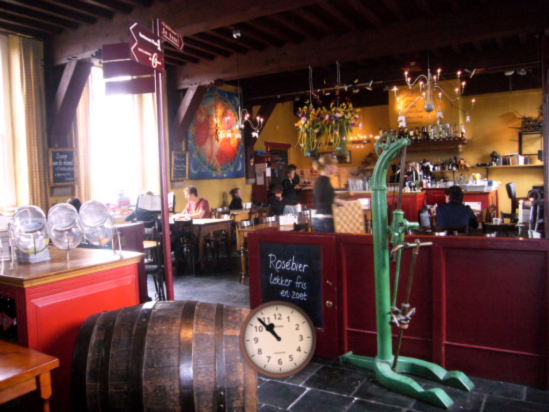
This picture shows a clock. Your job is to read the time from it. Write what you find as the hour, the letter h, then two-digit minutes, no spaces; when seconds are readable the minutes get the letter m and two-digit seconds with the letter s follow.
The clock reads 10h53
